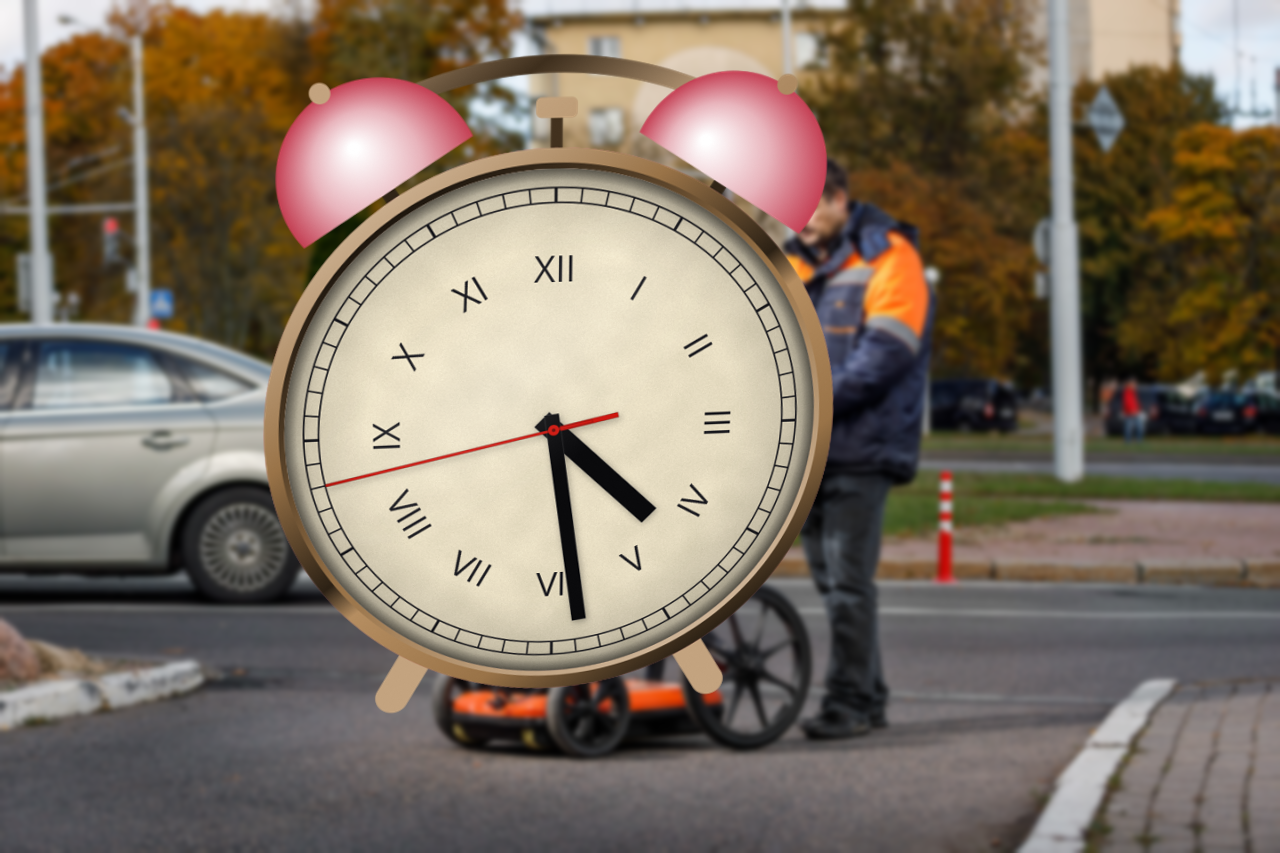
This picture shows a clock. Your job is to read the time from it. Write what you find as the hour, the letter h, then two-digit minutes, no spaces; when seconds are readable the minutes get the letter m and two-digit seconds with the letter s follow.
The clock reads 4h28m43s
